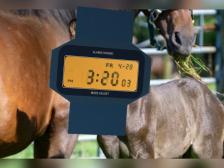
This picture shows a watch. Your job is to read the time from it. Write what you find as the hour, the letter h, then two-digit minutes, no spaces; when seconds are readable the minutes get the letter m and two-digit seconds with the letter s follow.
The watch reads 3h20m03s
